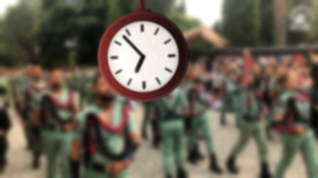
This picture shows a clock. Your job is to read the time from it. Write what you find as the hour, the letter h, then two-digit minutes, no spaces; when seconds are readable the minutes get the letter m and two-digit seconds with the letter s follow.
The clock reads 6h53
